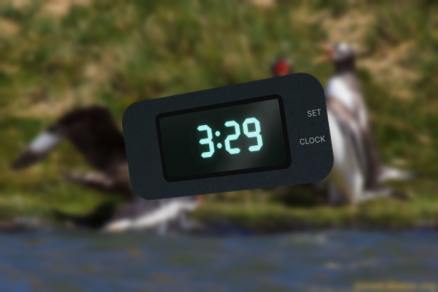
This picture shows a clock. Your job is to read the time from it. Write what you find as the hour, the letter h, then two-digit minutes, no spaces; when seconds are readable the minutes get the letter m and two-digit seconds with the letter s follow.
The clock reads 3h29
